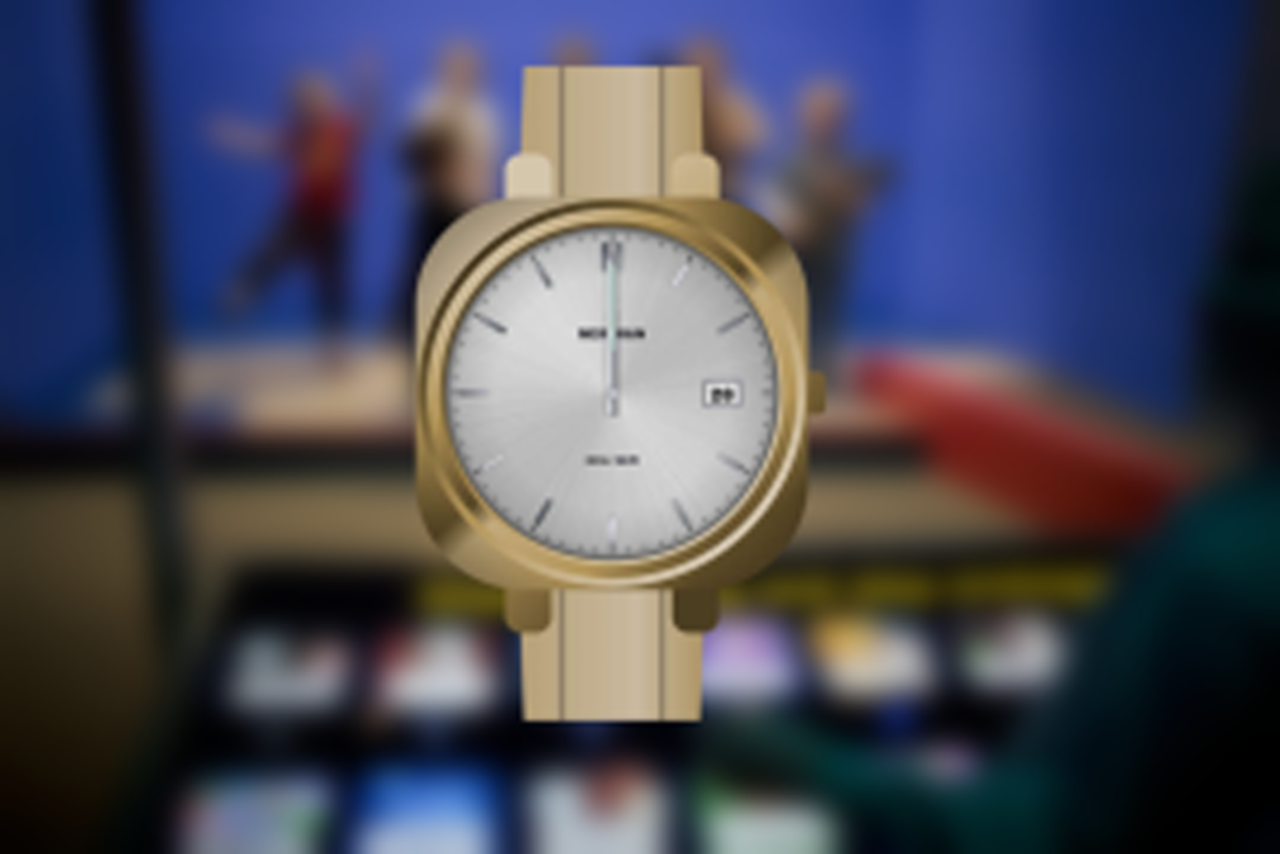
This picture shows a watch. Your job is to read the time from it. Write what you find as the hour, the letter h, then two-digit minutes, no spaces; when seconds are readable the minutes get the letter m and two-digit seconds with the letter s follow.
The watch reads 12h00
